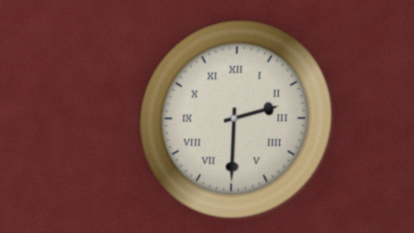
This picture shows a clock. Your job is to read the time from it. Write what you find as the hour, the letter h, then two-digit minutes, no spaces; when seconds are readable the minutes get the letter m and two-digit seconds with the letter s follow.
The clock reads 2h30
